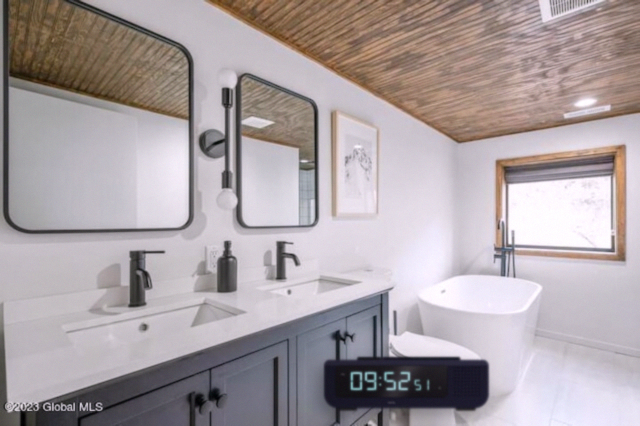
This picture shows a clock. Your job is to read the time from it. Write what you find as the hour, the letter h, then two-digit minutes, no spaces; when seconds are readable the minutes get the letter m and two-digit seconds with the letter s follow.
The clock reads 9h52
